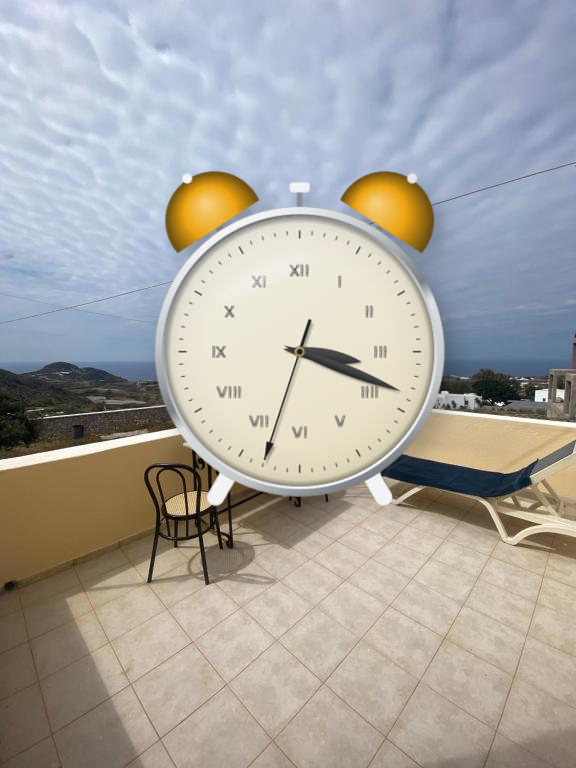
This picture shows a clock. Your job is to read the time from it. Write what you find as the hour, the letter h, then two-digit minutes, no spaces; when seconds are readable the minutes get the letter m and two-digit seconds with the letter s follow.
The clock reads 3h18m33s
